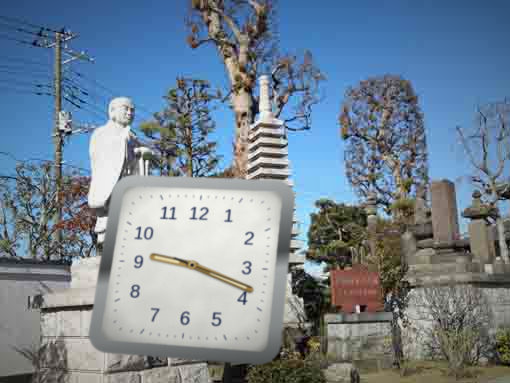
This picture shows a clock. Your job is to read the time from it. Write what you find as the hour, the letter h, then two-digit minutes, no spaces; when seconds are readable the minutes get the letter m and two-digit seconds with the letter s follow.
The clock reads 9h18m18s
